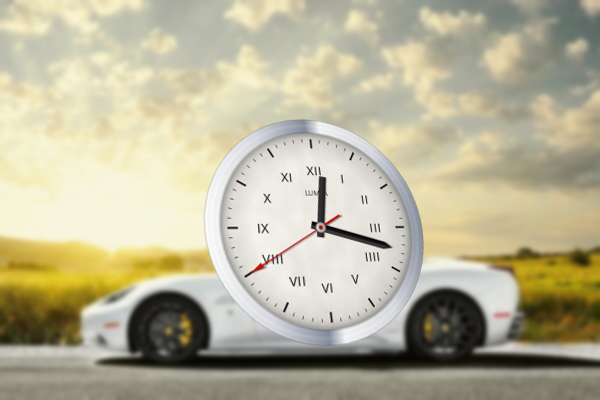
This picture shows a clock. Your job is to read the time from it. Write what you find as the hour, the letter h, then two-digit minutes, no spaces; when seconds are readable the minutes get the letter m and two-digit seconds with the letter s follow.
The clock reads 12h17m40s
